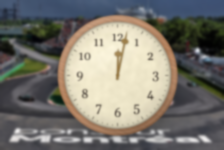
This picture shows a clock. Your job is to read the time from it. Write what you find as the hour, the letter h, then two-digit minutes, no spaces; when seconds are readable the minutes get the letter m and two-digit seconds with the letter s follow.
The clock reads 12h02
